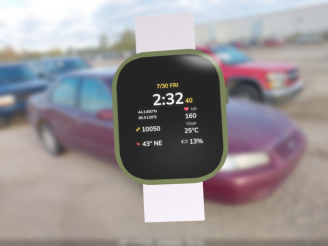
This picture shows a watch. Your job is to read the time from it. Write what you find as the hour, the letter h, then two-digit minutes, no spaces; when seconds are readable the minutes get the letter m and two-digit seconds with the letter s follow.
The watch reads 2h32
